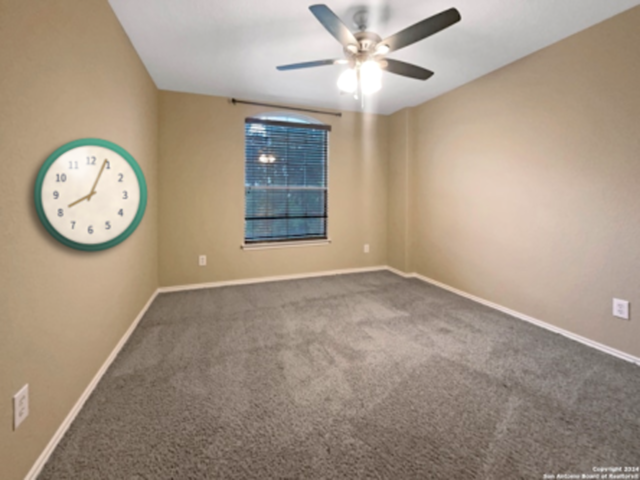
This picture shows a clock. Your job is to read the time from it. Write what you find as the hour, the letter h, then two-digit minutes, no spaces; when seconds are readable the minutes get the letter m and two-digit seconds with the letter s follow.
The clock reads 8h04
